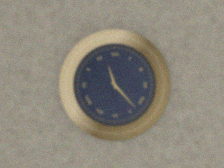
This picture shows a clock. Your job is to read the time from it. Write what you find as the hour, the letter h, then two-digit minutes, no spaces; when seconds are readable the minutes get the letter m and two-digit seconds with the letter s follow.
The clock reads 11h23
